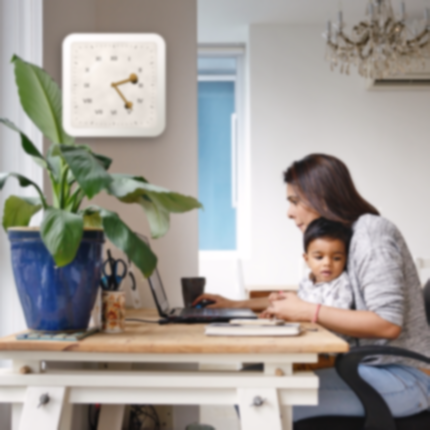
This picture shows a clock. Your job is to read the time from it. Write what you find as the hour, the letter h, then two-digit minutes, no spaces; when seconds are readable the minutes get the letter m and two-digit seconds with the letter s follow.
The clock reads 2h24
